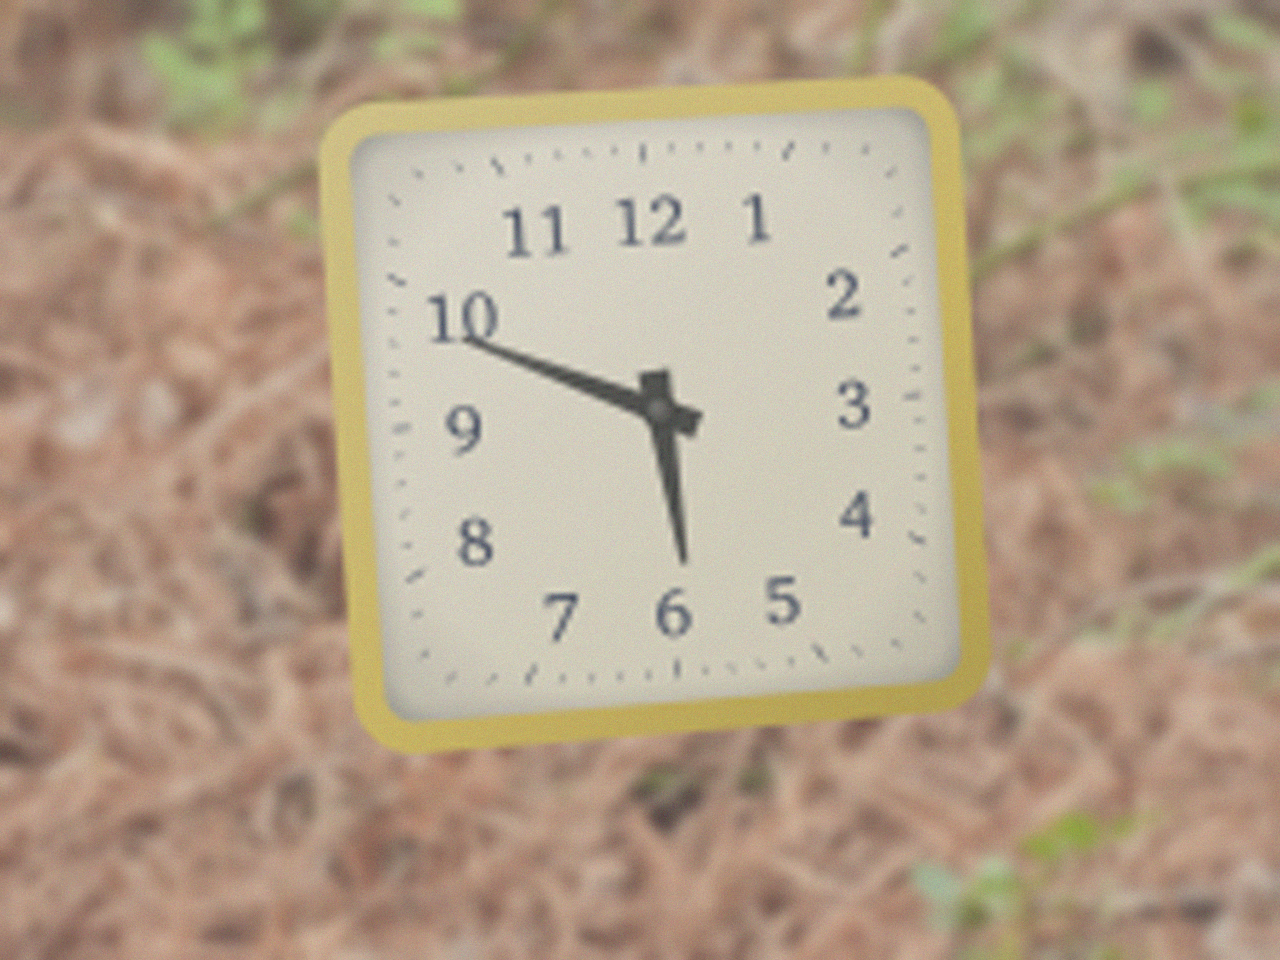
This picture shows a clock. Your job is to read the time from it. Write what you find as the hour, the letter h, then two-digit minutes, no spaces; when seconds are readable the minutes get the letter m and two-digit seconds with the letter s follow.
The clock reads 5h49
